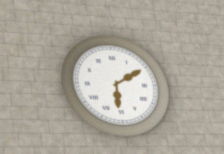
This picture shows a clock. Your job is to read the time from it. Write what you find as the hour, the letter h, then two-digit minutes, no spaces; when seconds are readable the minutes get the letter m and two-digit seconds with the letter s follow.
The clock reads 6h10
